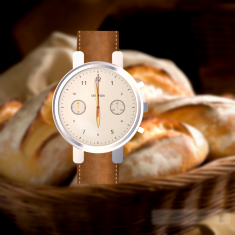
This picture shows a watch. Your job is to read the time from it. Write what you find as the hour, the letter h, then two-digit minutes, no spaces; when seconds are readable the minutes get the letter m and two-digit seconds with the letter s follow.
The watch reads 5h59
